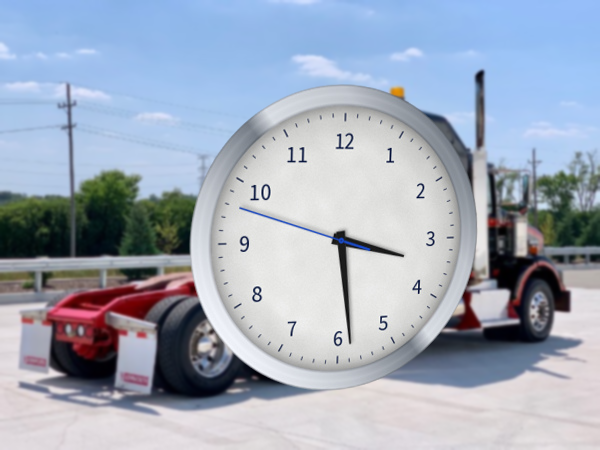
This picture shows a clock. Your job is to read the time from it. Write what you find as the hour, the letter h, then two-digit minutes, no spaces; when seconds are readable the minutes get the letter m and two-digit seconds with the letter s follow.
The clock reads 3h28m48s
